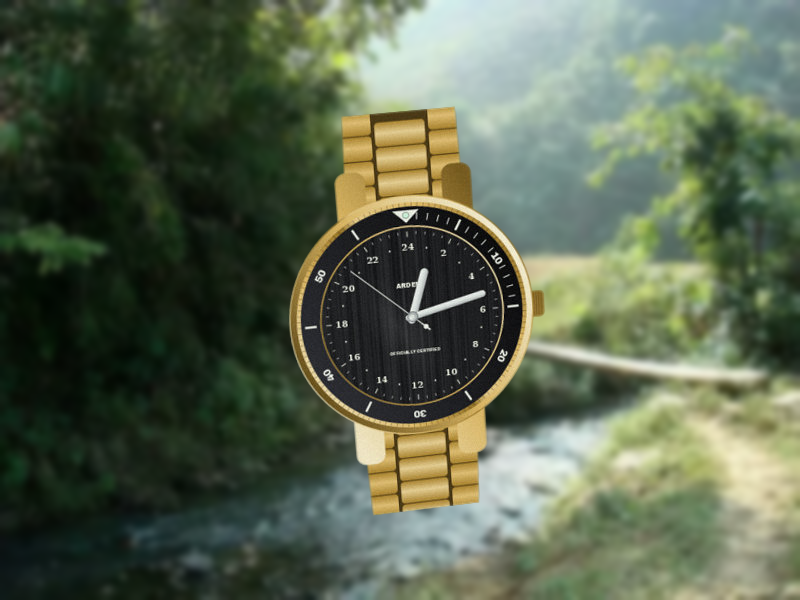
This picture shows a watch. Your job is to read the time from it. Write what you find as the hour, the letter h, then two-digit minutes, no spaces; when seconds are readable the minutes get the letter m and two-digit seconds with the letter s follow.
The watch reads 1h12m52s
